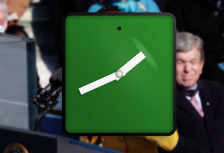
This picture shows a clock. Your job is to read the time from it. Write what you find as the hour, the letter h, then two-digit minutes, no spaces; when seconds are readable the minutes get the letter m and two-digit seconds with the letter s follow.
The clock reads 1h41
